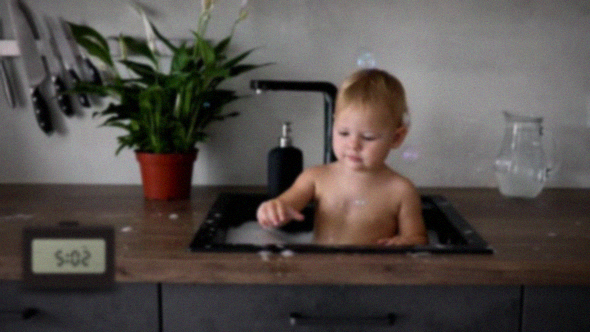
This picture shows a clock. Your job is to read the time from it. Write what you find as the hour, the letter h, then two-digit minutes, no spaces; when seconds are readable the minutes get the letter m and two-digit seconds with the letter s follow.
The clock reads 5h02
